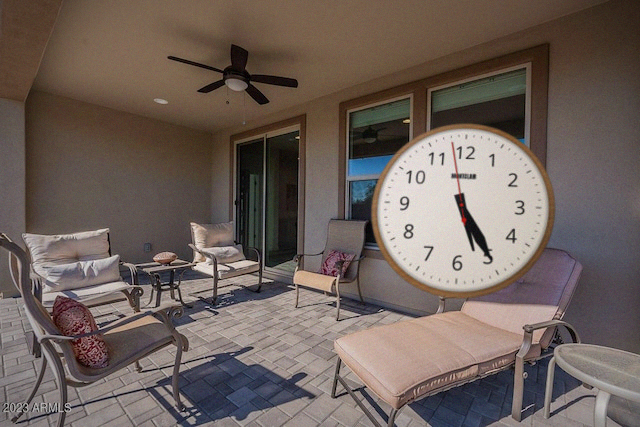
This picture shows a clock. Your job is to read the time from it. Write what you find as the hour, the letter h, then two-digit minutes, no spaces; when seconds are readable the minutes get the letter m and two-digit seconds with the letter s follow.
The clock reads 5h24m58s
